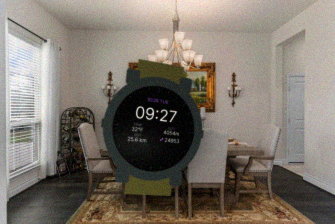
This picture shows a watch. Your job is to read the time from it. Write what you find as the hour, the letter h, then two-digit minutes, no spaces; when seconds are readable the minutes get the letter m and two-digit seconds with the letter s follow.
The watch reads 9h27
